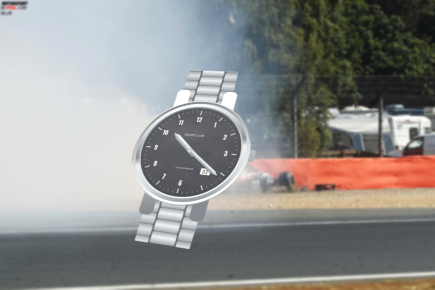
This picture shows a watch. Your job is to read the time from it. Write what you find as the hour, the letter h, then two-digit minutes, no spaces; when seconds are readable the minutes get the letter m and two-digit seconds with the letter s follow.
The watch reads 10h21
